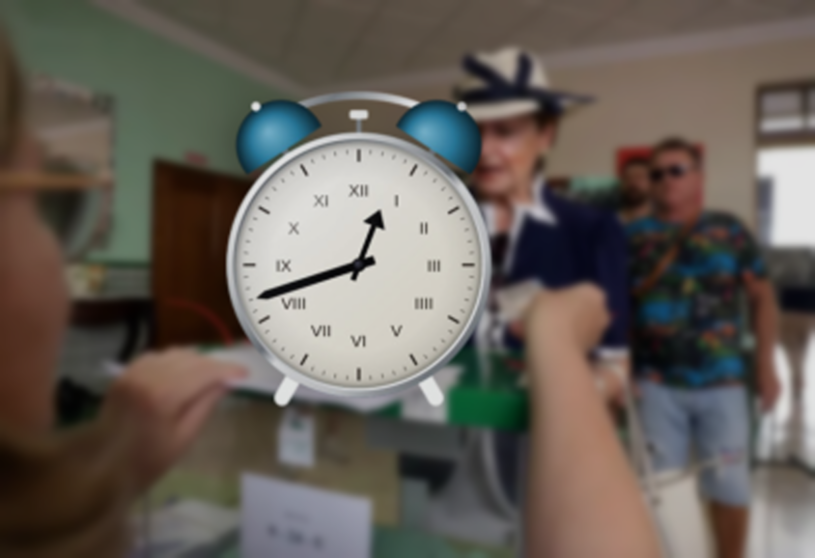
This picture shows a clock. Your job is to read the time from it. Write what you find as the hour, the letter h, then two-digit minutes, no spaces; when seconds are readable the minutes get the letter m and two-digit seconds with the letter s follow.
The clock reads 12h42
